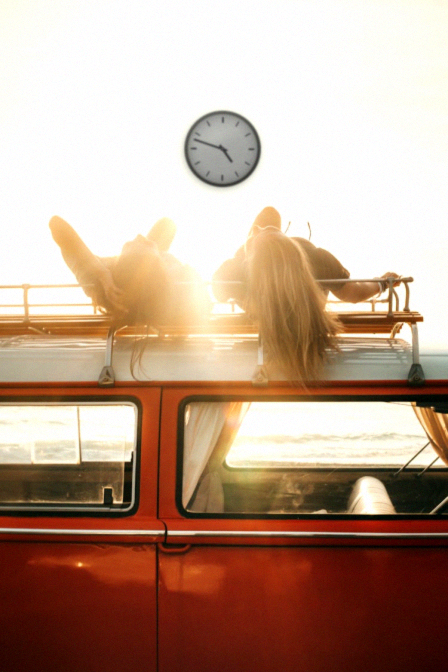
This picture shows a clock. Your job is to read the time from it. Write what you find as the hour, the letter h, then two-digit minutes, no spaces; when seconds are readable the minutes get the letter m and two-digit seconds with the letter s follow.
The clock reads 4h48
